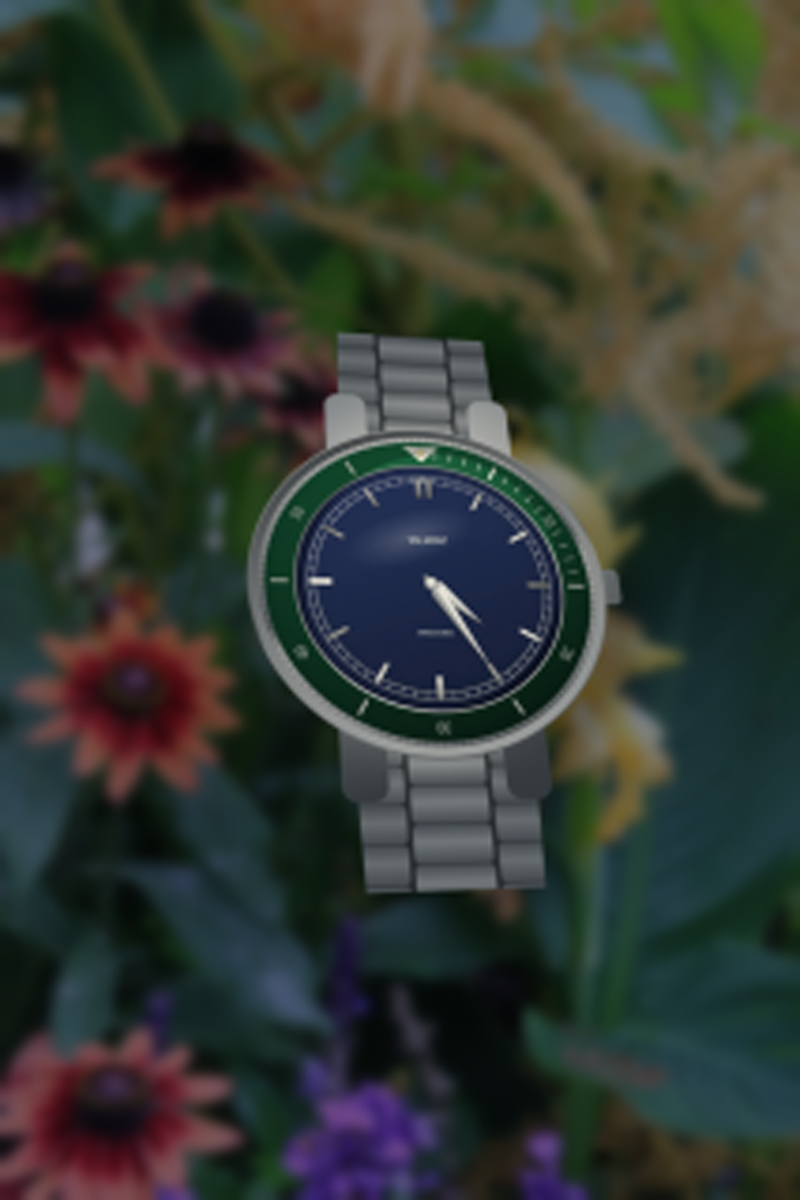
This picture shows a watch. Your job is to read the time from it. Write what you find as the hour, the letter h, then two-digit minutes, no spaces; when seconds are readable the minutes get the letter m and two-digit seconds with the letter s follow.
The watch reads 4h25
